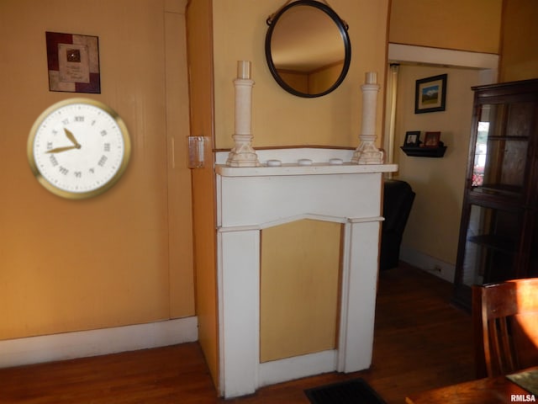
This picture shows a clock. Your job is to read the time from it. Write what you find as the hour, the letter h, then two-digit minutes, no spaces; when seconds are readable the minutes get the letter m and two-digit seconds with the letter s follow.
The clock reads 10h43
